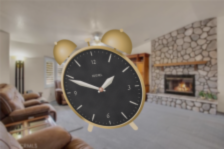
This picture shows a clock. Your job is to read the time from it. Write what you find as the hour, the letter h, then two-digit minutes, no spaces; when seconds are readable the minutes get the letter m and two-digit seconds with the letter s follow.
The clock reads 1h49
